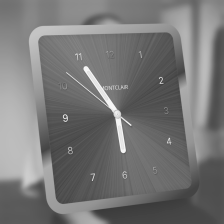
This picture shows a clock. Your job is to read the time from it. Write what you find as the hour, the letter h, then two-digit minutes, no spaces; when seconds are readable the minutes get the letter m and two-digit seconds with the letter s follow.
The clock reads 5h54m52s
